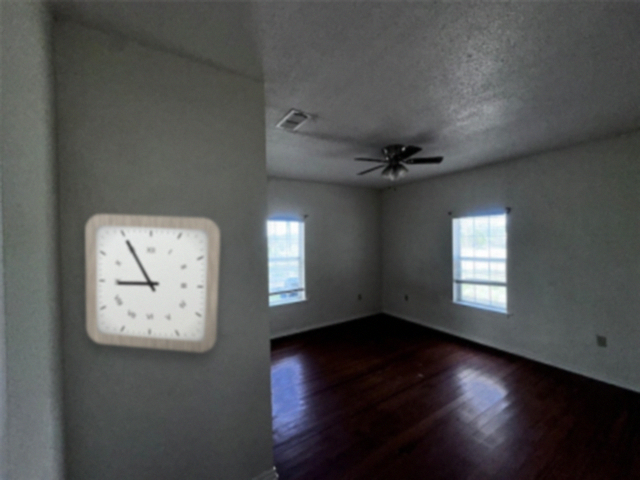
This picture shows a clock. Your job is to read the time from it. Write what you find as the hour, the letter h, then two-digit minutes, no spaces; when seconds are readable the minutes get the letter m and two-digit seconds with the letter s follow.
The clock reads 8h55
